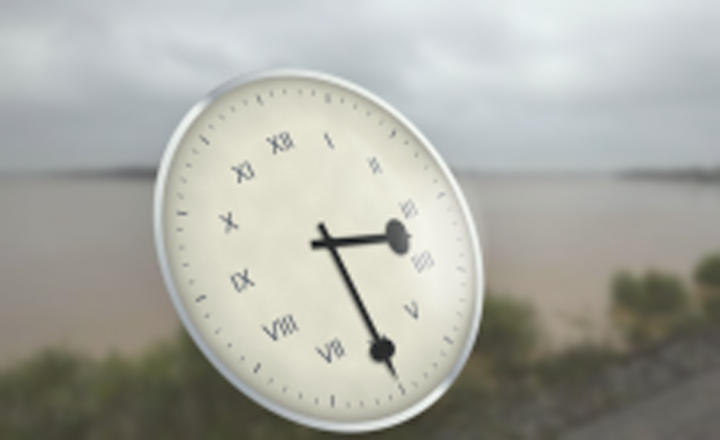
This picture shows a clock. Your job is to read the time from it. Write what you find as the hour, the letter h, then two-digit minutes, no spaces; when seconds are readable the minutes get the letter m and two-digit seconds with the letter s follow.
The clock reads 3h30
